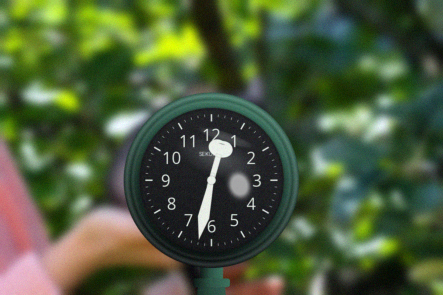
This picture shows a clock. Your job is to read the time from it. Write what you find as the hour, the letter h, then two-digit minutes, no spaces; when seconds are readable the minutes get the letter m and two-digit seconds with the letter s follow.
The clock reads 12h32
